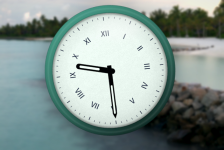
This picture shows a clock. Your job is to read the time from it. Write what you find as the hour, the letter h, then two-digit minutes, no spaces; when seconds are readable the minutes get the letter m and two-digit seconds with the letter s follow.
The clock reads 9h30
